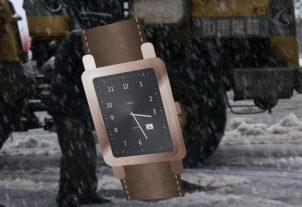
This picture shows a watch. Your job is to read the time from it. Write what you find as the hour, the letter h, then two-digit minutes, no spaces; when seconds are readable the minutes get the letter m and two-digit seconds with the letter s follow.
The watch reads 3h27
